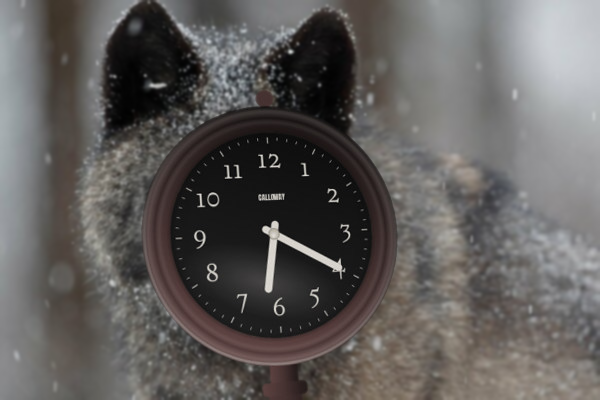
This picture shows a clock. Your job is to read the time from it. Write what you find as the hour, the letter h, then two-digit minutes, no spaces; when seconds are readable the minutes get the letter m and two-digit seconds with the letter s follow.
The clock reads 6h20
